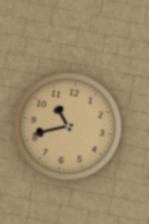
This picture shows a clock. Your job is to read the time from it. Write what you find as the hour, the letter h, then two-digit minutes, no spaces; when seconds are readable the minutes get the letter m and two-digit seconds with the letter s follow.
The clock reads 10h41
